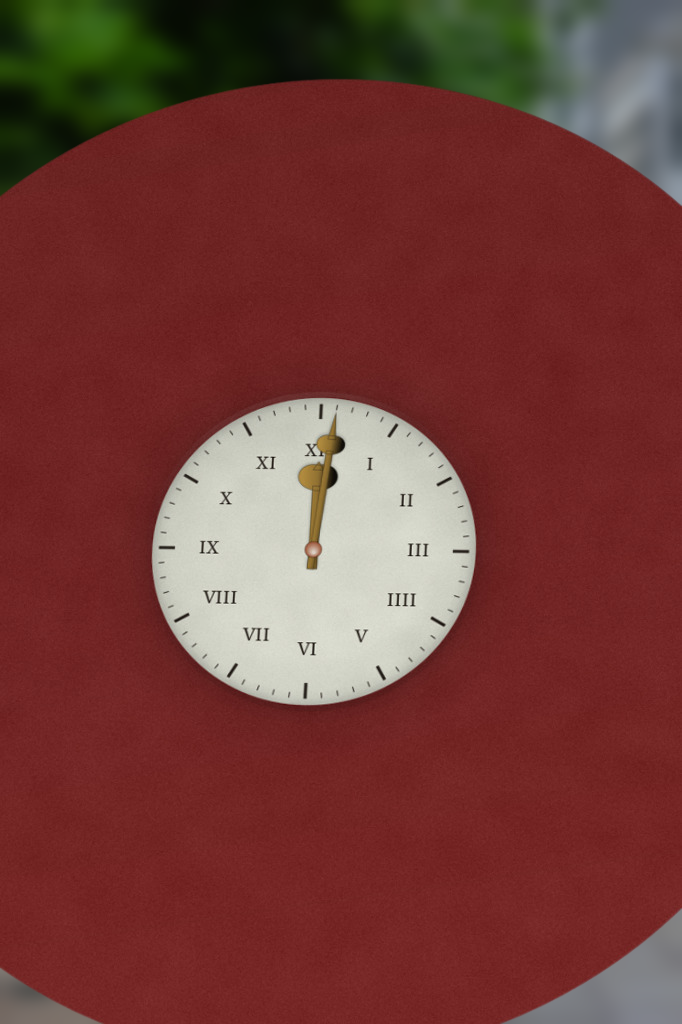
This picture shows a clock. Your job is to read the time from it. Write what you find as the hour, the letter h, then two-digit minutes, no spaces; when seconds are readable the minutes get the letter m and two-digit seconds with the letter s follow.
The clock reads 12h01
